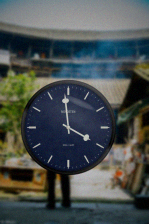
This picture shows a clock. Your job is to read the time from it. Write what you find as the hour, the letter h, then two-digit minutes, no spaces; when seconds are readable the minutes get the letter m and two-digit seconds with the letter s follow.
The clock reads 3h59
